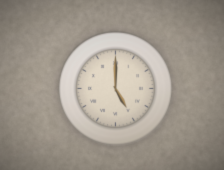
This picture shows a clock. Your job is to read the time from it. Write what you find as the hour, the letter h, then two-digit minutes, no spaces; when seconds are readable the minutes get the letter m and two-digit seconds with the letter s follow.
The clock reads 5h00
